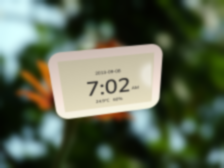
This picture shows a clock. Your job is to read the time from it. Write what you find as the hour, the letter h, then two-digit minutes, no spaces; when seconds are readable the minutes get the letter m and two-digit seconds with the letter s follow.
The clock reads 7h02
